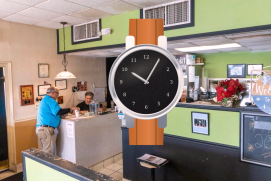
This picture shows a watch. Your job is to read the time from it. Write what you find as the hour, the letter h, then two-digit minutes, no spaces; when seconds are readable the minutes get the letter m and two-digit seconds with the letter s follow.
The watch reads 10h05
